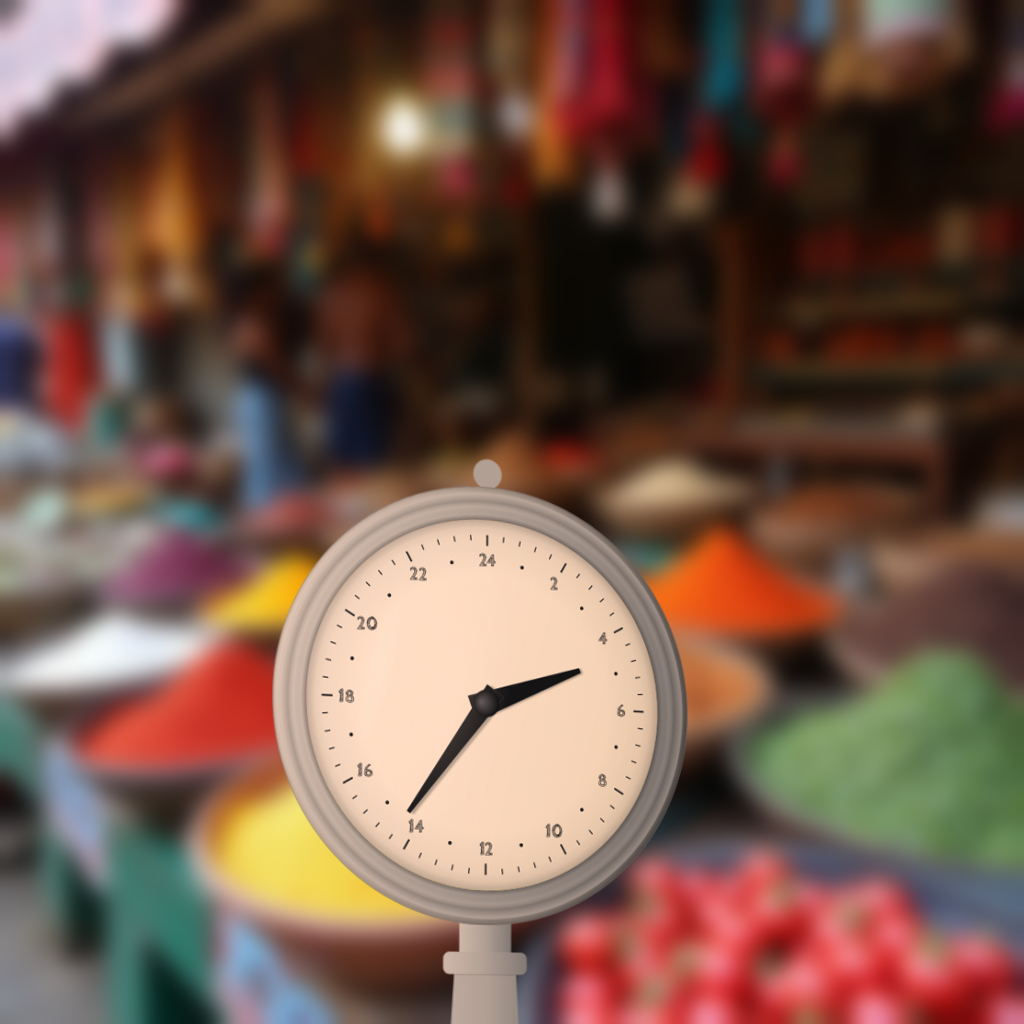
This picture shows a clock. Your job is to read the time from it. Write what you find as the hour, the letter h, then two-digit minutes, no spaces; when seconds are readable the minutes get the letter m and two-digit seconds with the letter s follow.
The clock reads 4h36
